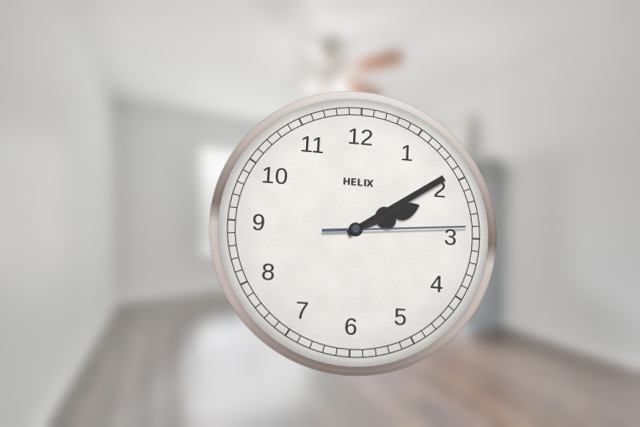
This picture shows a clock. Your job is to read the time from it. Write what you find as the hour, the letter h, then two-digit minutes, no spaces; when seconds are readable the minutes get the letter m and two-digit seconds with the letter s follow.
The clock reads 2h09m14s
